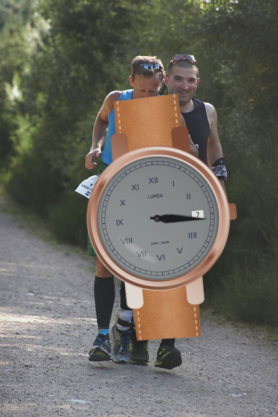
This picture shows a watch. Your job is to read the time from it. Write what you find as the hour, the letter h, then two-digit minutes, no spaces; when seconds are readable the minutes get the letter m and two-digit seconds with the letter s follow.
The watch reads 3h16
